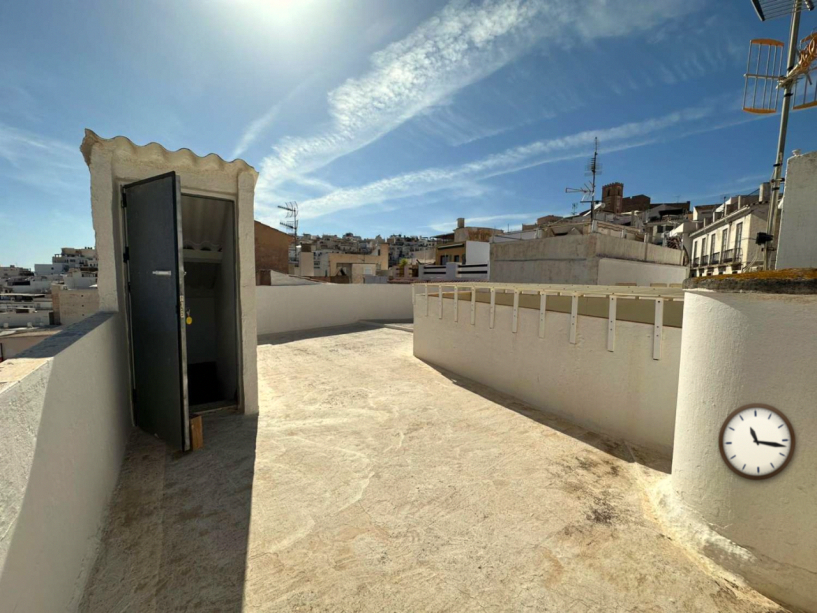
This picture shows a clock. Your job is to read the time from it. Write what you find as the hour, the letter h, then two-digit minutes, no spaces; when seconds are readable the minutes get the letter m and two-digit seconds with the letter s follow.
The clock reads 11h17
